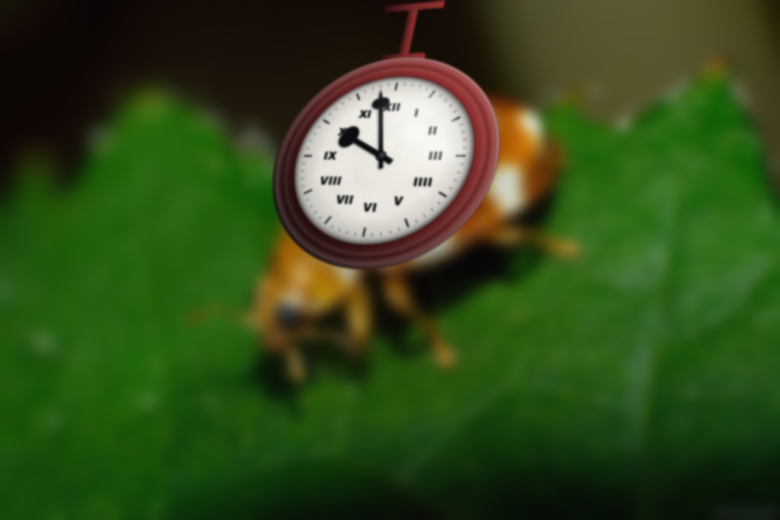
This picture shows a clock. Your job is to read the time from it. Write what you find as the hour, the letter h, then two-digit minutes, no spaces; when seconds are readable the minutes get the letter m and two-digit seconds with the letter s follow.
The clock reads 9h58
